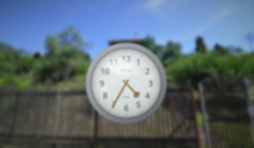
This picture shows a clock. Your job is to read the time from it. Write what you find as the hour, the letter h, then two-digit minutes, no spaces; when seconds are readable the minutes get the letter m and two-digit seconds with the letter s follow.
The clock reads 4h35
